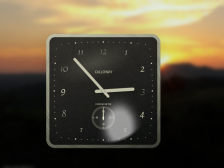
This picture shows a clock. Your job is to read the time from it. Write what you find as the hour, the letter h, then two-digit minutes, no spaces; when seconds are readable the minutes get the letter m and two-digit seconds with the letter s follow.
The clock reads 2h53
